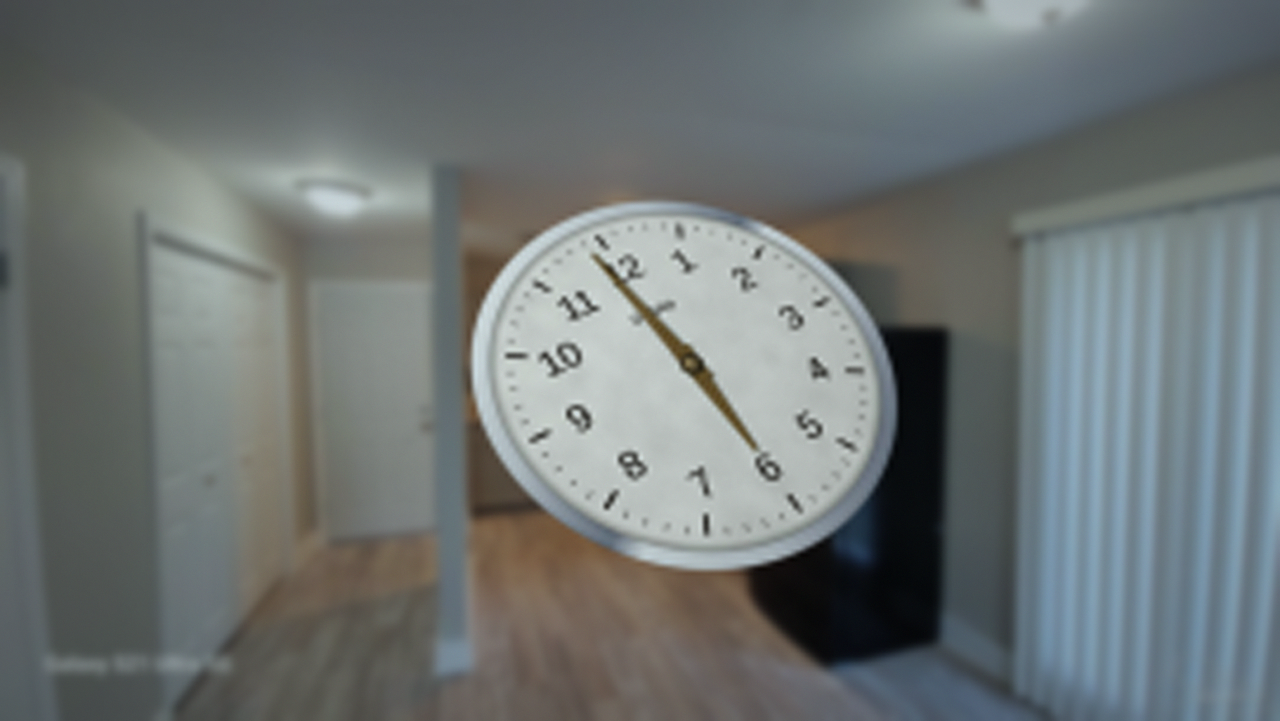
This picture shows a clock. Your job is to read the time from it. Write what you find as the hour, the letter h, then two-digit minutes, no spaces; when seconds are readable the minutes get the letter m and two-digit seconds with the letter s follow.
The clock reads 5h59
